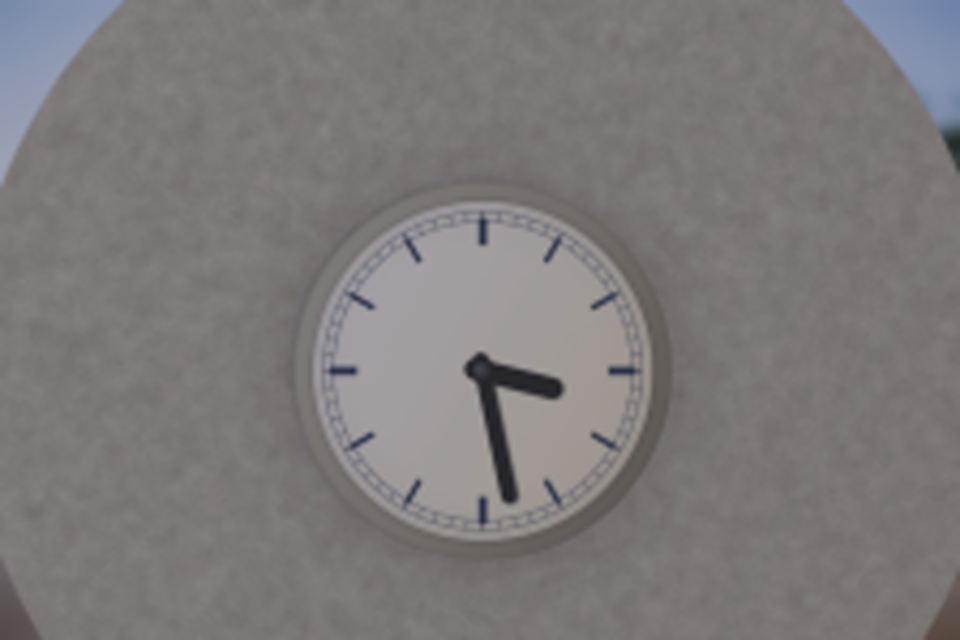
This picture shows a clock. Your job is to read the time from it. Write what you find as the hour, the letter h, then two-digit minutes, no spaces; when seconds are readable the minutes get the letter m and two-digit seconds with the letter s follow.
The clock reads 3h28
